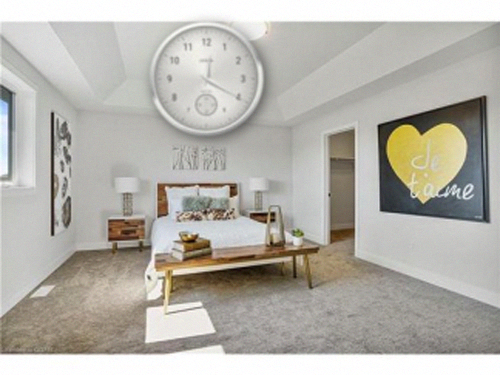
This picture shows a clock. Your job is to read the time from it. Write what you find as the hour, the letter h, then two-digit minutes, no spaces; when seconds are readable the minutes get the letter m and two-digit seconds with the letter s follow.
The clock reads 12h20
